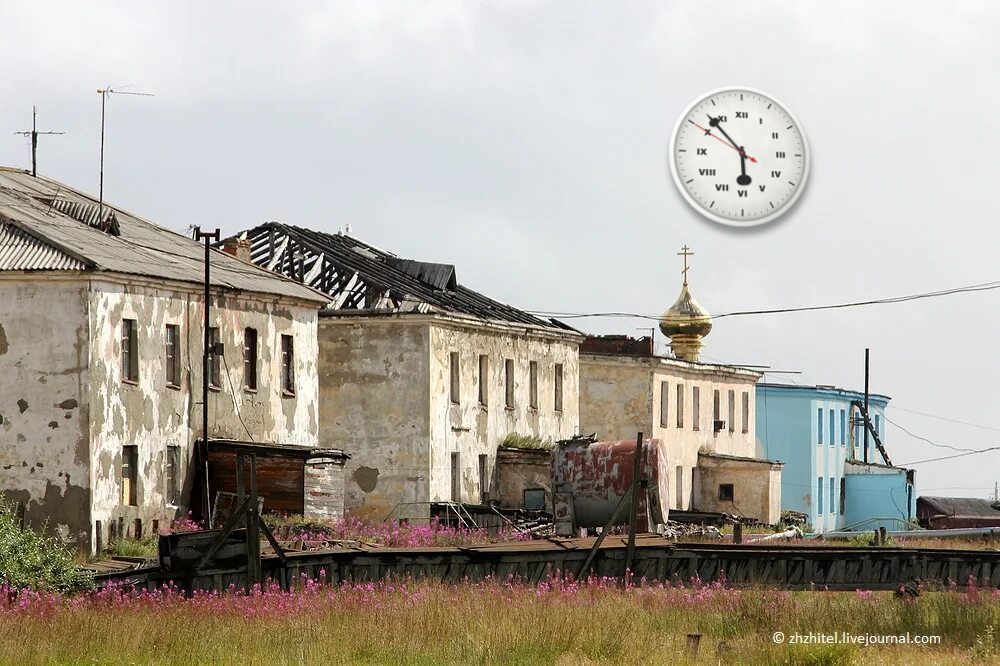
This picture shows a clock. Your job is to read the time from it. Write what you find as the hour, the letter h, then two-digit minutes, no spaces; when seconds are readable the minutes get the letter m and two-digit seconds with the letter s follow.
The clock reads 5h52m50s
